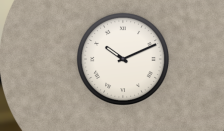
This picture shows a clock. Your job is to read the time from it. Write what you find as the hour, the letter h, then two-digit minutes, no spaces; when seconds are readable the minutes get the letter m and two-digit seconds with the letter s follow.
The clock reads 10h11
